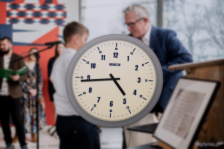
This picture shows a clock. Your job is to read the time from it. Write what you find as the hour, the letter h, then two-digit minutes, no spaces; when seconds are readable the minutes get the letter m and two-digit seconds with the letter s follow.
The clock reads 4h44
